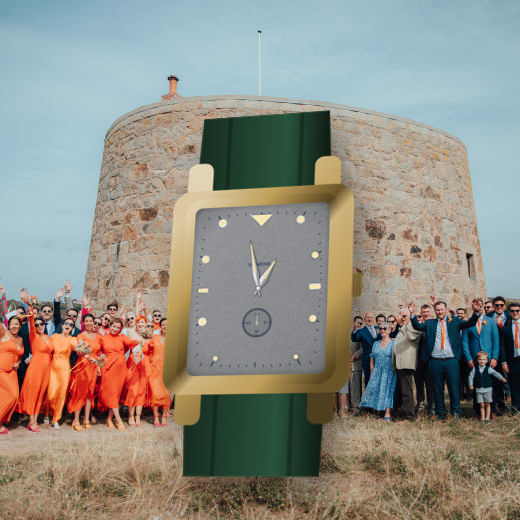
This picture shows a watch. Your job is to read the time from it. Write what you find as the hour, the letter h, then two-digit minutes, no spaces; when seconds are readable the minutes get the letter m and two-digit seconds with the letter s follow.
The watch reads 12h58
